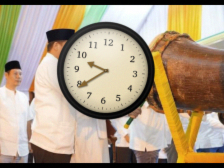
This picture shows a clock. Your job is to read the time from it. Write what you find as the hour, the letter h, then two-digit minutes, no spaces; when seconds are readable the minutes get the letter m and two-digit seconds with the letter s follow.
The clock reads 9h39
